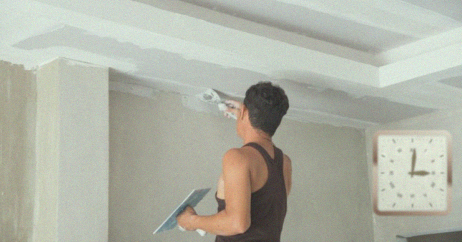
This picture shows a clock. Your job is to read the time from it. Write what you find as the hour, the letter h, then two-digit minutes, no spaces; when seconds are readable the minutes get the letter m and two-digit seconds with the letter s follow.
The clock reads 3h01
